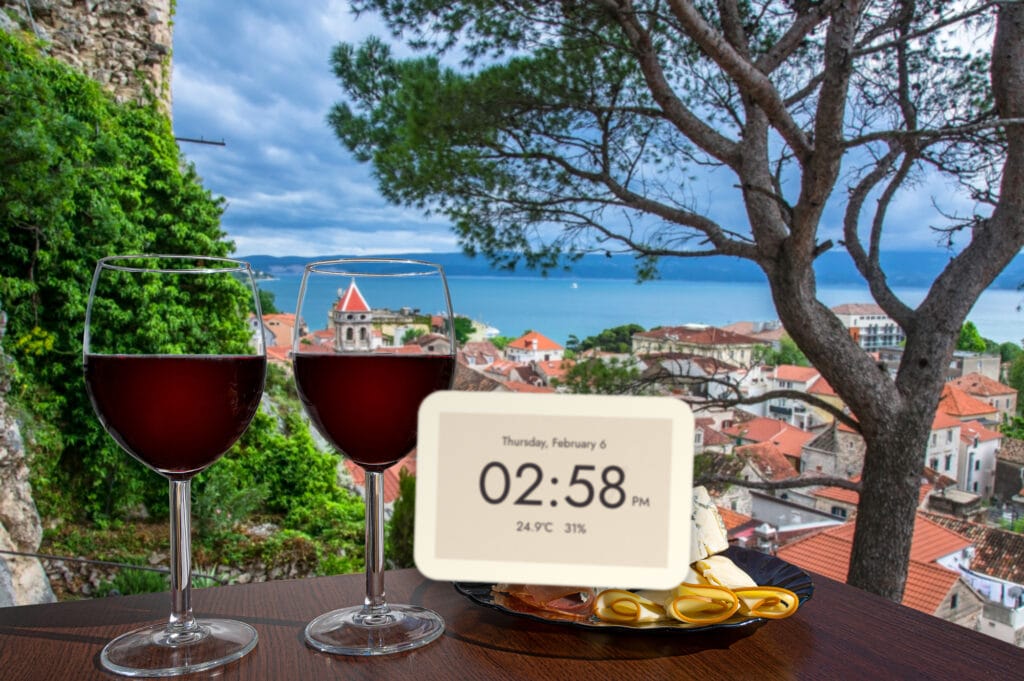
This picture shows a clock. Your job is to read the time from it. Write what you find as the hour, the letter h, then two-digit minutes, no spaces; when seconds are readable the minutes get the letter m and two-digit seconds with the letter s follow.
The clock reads 2h58
